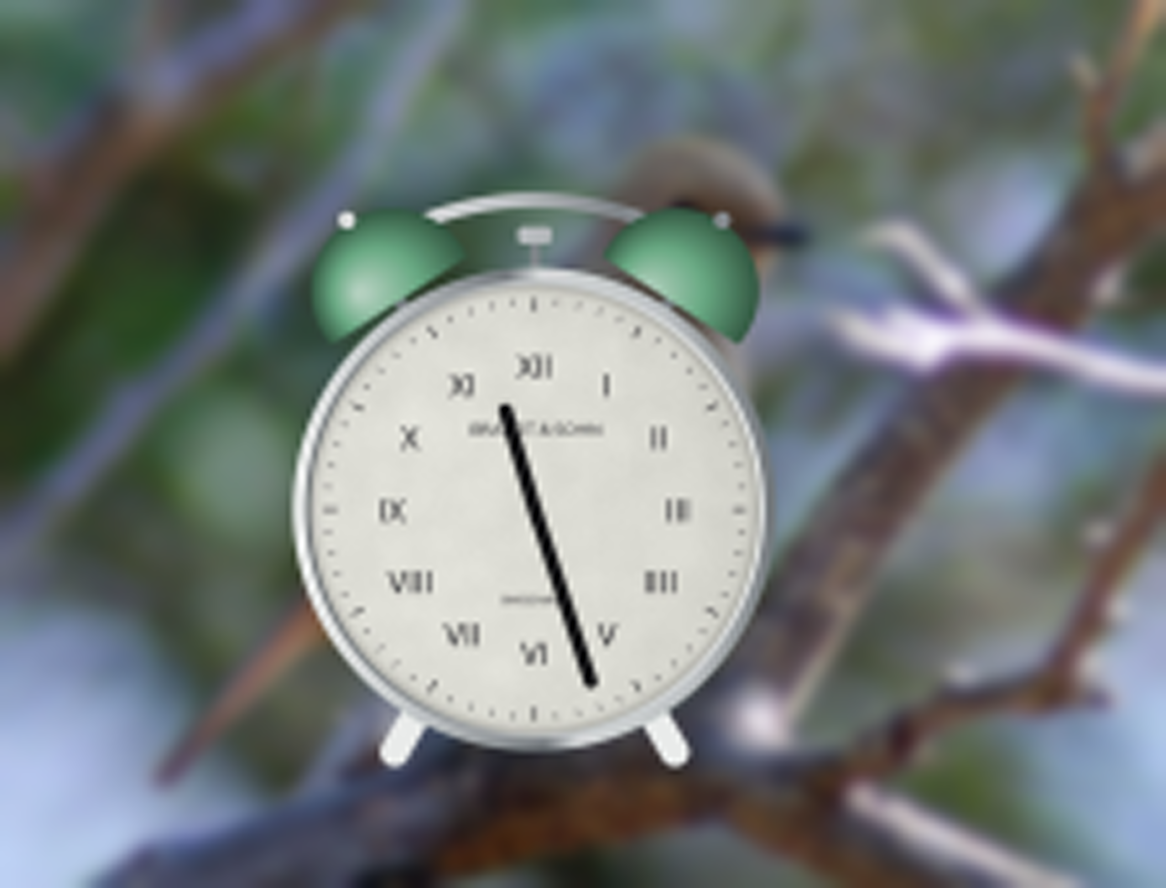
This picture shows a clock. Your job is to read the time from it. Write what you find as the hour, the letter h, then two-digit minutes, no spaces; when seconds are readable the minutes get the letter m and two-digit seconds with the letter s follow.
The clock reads 11h27
